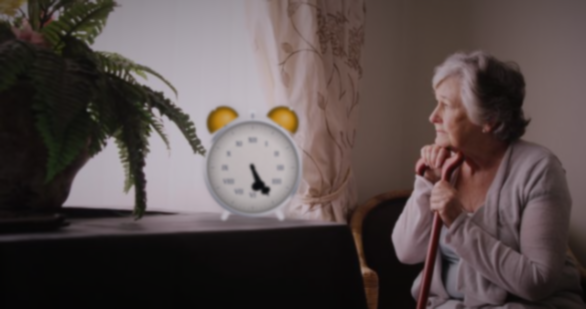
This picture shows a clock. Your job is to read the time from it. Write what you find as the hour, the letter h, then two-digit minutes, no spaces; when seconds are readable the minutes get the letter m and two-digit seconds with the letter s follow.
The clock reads 5h25
